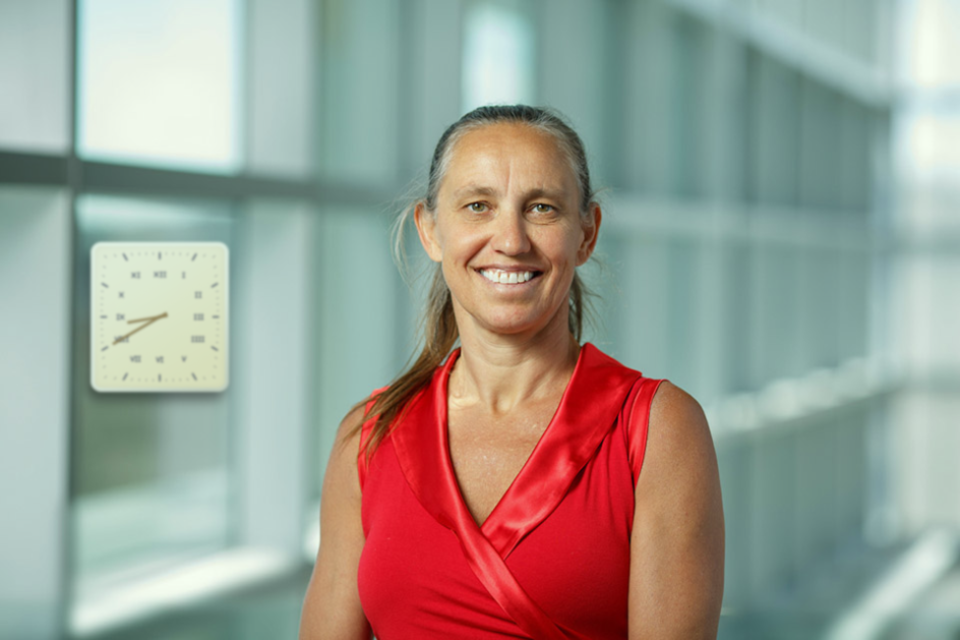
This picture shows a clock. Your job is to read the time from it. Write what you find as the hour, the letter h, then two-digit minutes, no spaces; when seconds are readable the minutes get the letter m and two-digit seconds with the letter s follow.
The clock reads 8h40
